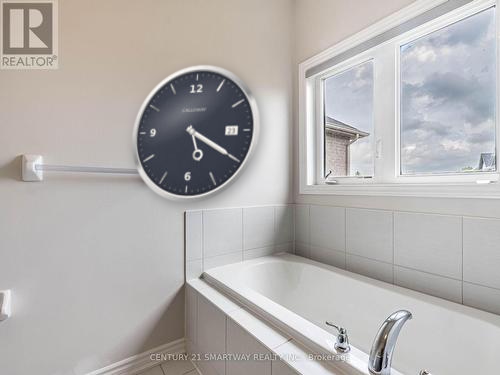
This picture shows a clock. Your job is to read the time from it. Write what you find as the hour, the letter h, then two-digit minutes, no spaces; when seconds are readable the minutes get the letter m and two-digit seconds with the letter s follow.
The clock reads 5h20
